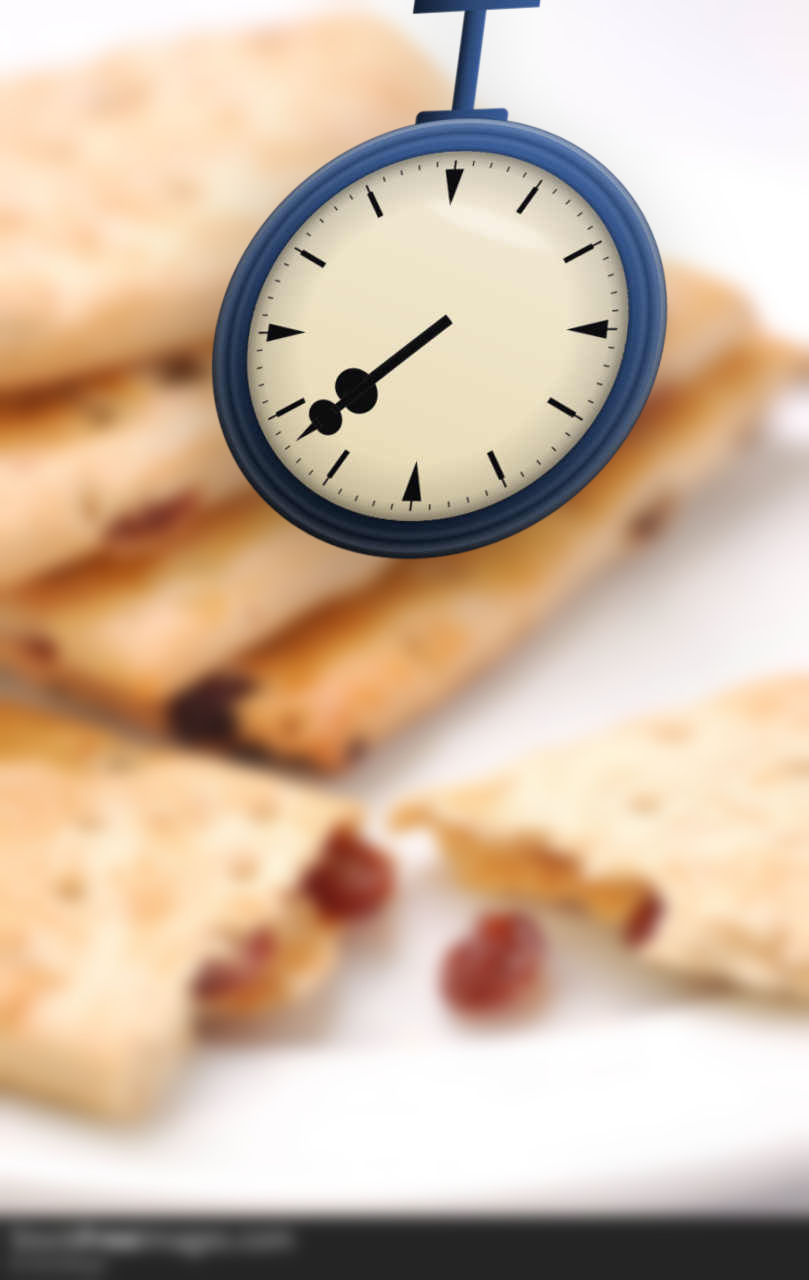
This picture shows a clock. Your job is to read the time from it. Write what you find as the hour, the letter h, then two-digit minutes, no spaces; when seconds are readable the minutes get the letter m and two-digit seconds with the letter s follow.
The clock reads 7h38
